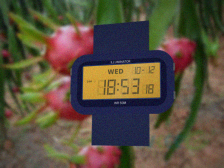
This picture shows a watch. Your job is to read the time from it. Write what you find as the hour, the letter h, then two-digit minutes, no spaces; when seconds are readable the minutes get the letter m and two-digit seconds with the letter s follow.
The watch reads 18h53m18s
